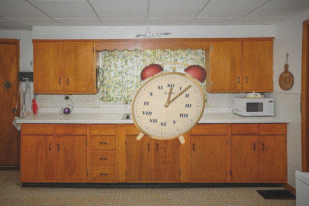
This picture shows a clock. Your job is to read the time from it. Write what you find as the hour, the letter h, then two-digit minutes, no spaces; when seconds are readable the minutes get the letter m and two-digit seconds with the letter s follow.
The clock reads 12h07
